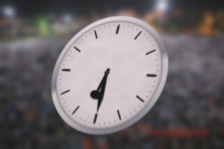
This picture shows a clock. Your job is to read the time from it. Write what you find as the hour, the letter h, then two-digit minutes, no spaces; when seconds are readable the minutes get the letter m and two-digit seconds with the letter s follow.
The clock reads 6h30
